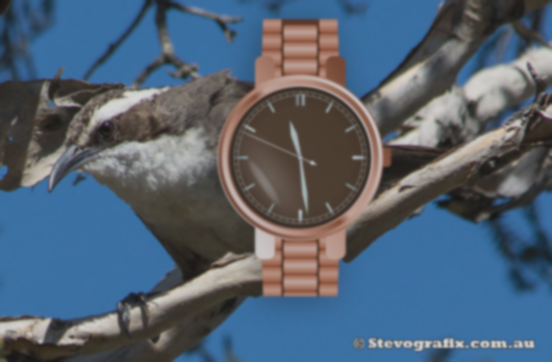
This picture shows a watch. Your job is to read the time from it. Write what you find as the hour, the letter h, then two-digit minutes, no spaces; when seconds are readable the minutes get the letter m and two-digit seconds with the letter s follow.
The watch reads 11h28m49s
